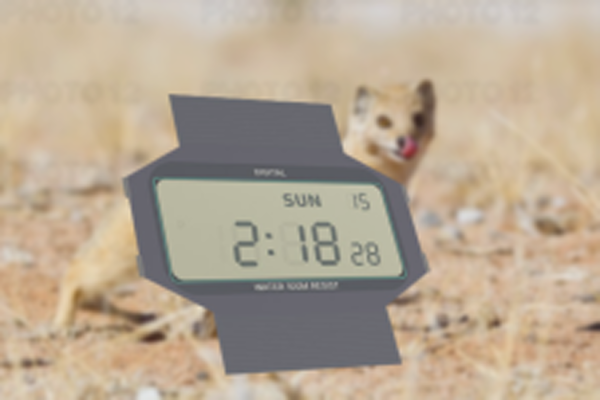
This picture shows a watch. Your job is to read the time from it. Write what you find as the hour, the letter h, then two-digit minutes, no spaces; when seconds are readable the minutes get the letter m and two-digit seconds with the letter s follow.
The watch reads 2h18m28s
